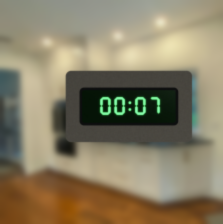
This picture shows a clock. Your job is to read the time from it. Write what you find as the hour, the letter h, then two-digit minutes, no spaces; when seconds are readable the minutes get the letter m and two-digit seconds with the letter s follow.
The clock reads 0h07
